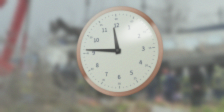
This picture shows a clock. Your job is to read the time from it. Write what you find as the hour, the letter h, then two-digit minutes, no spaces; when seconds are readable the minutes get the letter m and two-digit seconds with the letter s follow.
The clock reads 11h46
